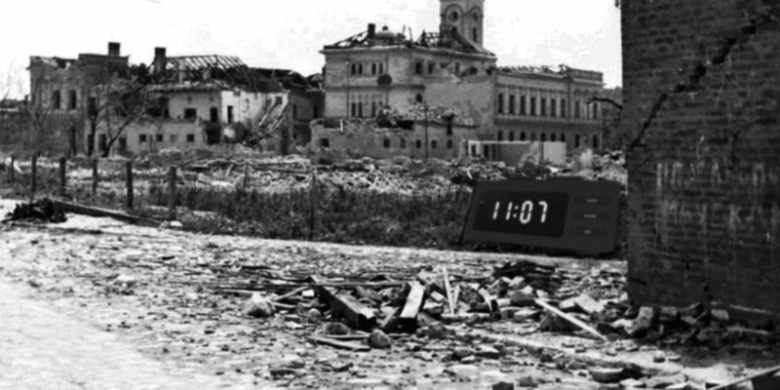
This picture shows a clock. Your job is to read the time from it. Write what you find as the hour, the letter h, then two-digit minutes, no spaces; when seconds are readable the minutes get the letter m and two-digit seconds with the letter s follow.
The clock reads 11h07
